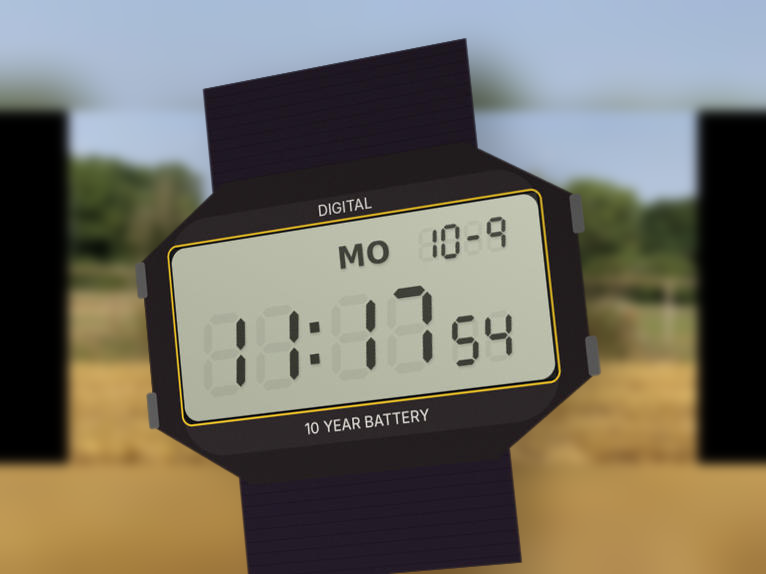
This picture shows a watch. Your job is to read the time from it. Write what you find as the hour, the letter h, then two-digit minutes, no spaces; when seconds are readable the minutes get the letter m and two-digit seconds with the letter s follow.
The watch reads 11h17m54s
